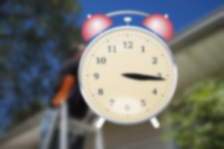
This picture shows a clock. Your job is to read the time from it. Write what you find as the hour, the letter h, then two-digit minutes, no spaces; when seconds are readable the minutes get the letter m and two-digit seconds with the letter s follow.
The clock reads 3h16
